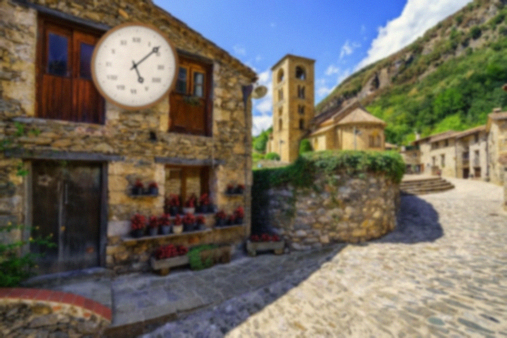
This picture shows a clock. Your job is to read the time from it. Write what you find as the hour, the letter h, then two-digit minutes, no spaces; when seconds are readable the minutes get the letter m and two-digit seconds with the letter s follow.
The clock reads 5h08
